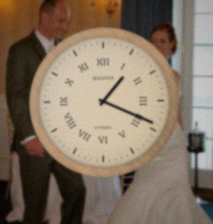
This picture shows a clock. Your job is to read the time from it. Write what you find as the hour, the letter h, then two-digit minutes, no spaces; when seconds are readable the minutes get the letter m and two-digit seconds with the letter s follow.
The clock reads 1h19
